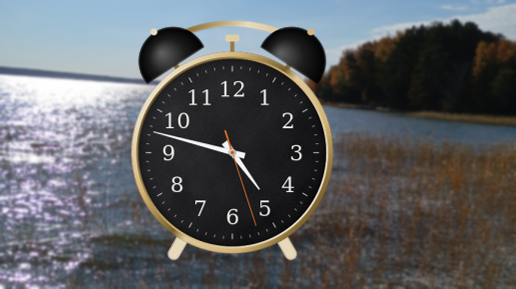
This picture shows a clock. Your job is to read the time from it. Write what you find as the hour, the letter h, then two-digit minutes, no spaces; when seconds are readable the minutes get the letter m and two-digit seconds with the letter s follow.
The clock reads 4h47m27s
